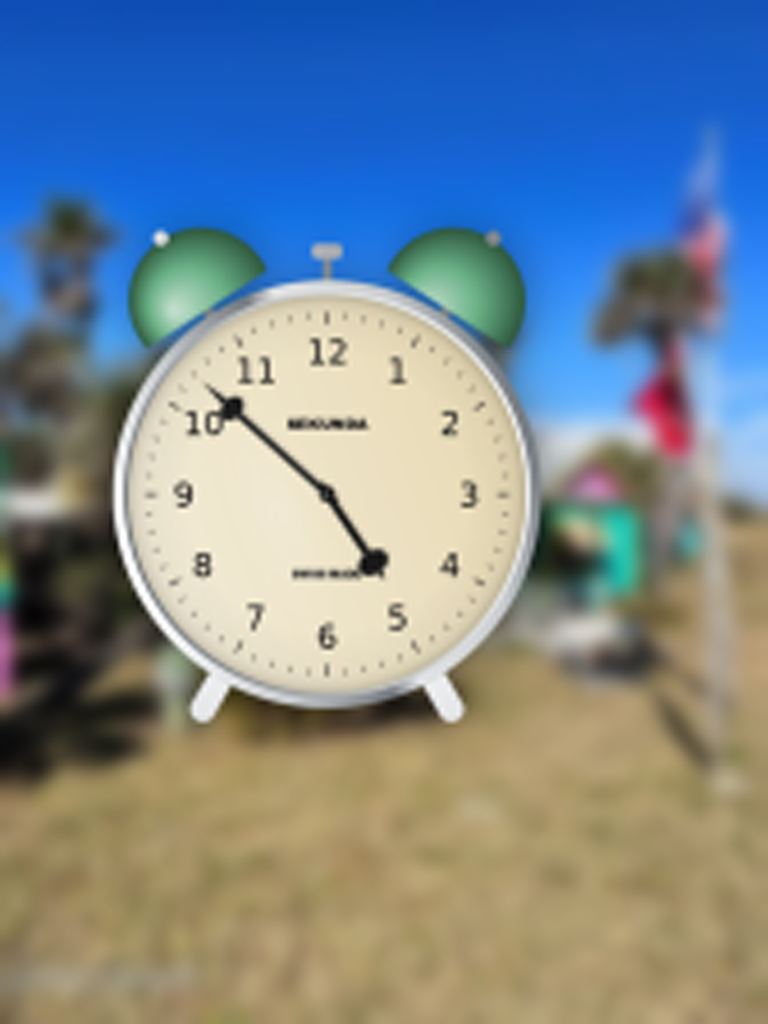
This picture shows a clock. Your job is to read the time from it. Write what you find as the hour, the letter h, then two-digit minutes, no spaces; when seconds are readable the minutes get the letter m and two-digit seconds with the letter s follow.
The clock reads 4h52
